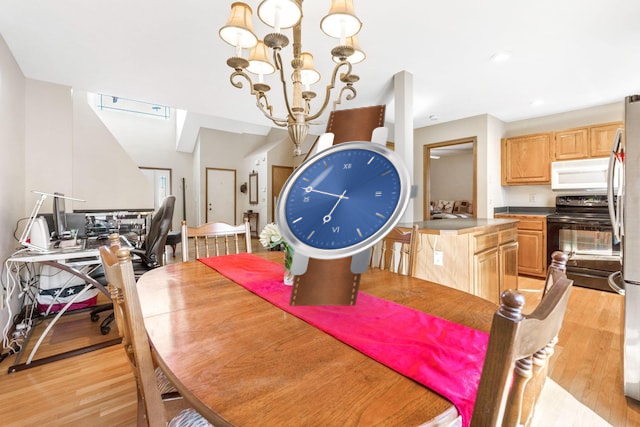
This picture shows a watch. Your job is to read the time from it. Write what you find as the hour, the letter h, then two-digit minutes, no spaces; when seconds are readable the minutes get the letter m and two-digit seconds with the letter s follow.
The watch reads 6h48
